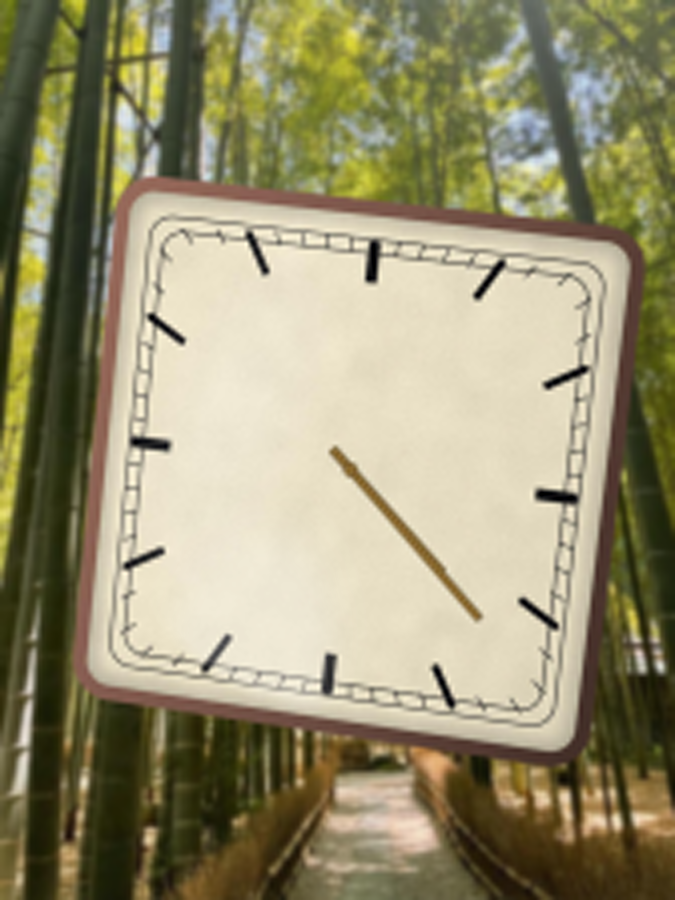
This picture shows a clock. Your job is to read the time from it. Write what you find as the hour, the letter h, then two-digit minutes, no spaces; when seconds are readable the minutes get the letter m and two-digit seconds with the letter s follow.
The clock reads 4h22
